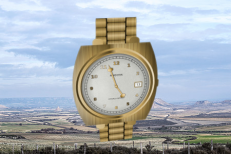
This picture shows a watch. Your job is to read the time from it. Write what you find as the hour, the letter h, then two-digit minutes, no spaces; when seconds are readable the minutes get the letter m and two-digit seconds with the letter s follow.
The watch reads 4h57
